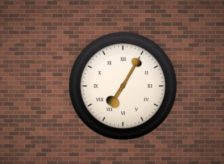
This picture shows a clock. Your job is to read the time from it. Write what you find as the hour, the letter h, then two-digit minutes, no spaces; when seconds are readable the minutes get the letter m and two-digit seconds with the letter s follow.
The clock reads 7h05
